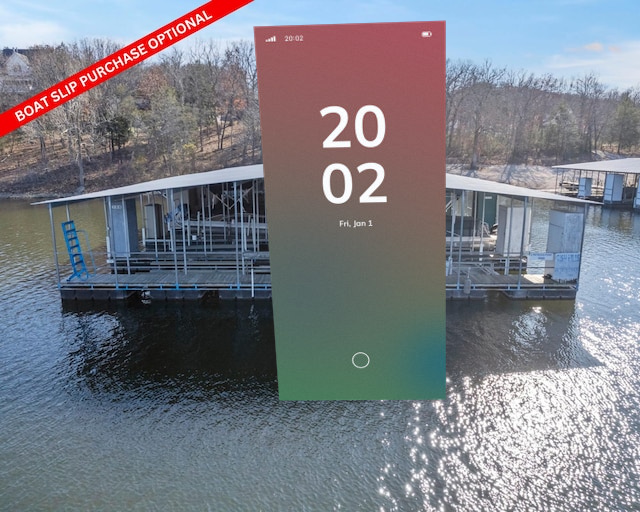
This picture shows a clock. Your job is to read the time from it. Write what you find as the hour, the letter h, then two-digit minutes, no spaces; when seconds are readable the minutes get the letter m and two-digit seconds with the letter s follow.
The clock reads 20h02
